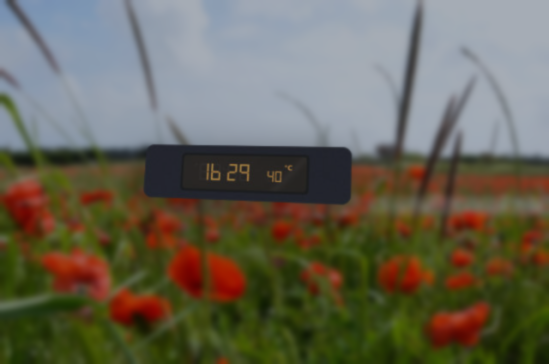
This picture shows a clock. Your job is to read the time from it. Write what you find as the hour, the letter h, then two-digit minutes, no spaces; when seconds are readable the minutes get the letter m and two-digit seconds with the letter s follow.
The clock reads 16h29
